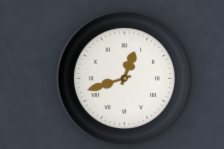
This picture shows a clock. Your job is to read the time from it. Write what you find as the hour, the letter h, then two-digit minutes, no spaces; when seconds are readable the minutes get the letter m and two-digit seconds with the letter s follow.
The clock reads 12h42
